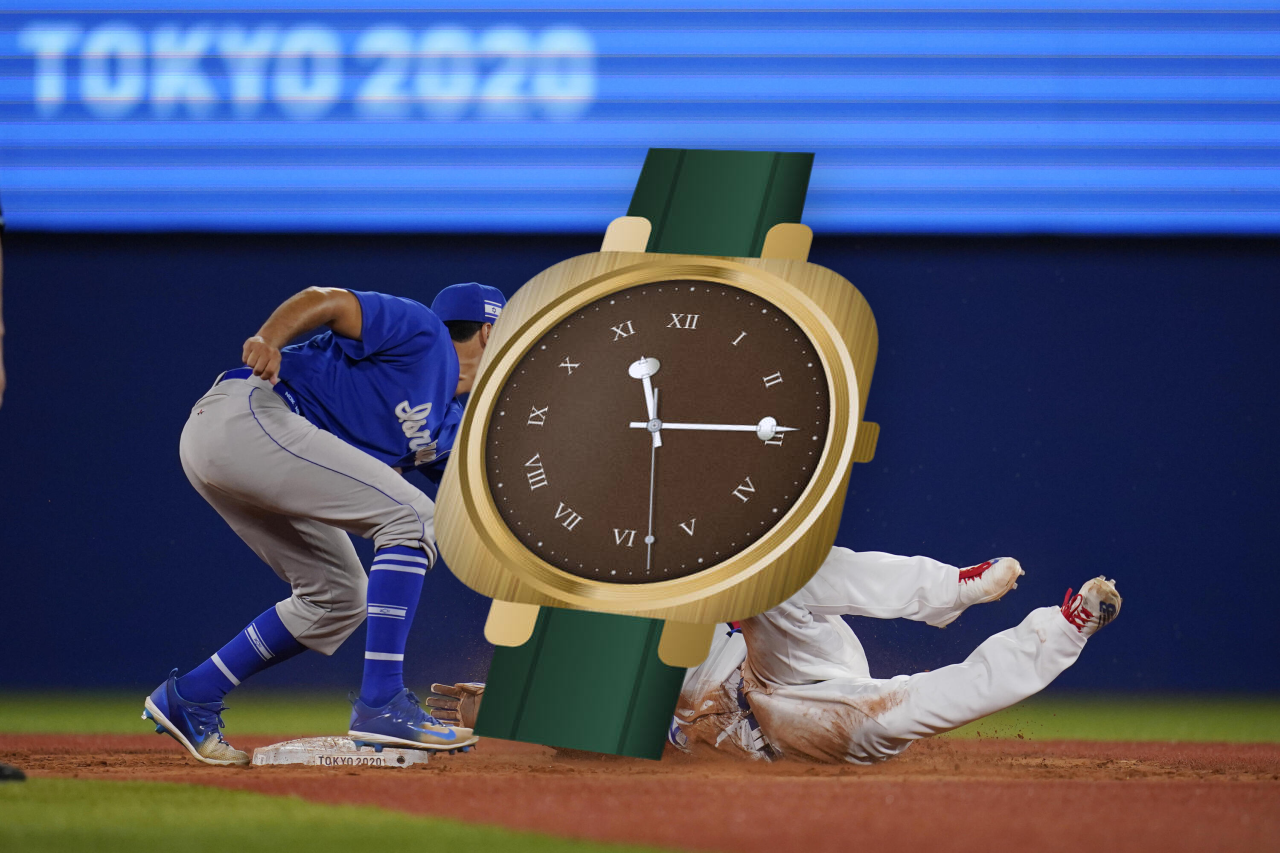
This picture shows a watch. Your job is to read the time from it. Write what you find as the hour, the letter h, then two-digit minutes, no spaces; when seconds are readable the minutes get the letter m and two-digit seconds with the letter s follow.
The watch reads 11h14m28s
